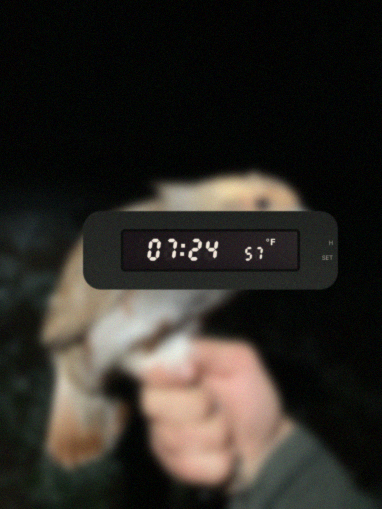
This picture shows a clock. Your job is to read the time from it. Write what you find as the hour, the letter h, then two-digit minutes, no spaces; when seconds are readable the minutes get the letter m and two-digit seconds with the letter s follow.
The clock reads 7h24
